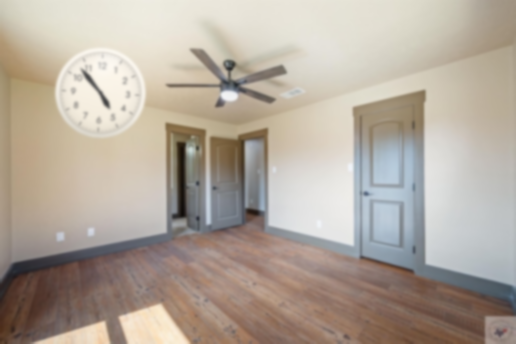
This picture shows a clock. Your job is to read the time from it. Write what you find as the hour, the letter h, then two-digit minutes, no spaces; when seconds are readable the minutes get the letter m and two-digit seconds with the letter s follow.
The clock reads 4h53
